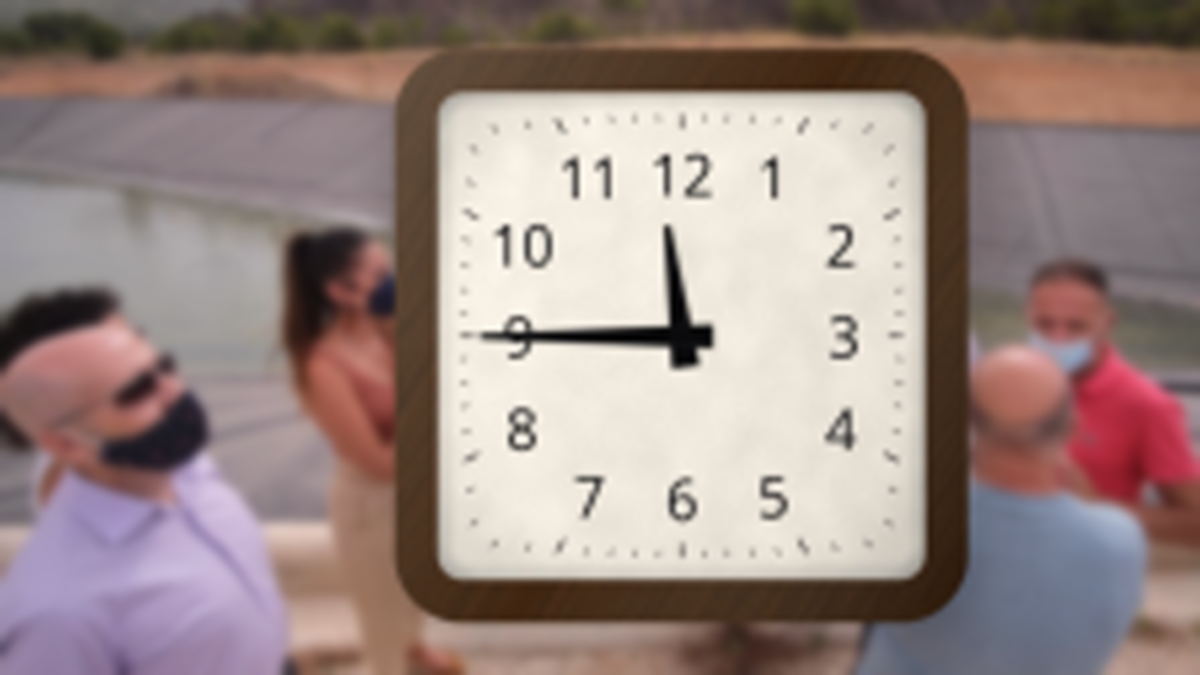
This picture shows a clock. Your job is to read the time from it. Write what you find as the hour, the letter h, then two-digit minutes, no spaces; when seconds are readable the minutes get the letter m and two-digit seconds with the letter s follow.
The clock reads 11h45
